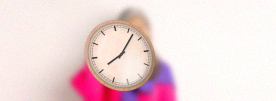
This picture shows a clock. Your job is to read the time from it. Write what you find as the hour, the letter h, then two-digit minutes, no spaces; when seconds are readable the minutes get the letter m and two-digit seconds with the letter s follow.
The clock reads 8h07
